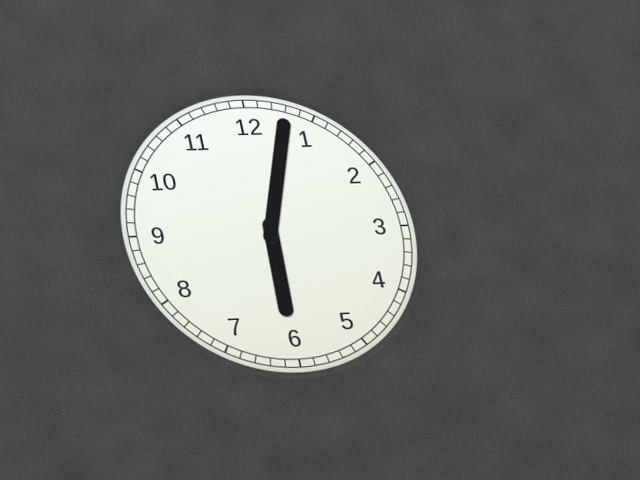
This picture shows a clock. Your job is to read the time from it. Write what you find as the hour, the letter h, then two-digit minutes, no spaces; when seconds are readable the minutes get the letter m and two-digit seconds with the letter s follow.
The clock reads 6h03
